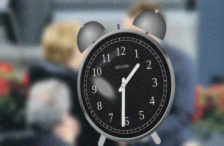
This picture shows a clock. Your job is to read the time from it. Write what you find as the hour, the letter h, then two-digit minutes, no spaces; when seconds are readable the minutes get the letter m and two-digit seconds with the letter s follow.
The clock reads 1h31
